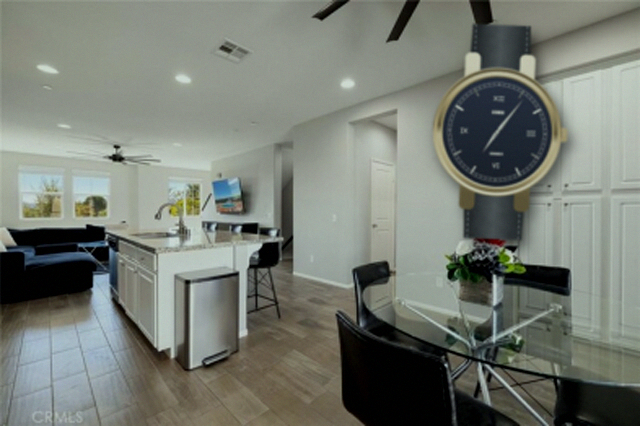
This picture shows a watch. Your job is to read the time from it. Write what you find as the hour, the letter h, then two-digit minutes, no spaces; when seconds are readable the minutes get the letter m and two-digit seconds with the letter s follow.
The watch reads 7h06
